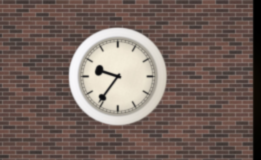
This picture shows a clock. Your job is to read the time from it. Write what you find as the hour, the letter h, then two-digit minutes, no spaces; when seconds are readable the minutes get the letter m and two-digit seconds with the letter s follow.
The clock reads 9h36
